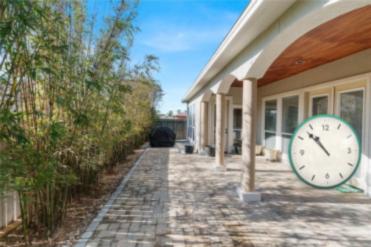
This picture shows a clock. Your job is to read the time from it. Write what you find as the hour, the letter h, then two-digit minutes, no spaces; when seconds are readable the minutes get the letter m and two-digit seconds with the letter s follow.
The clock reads 10h53
